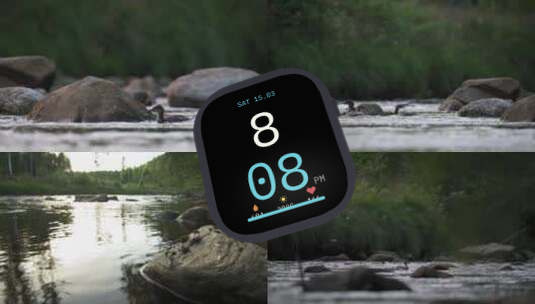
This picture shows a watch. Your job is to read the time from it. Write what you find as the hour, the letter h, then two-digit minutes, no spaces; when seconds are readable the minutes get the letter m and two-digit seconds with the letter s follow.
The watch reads 8h08
